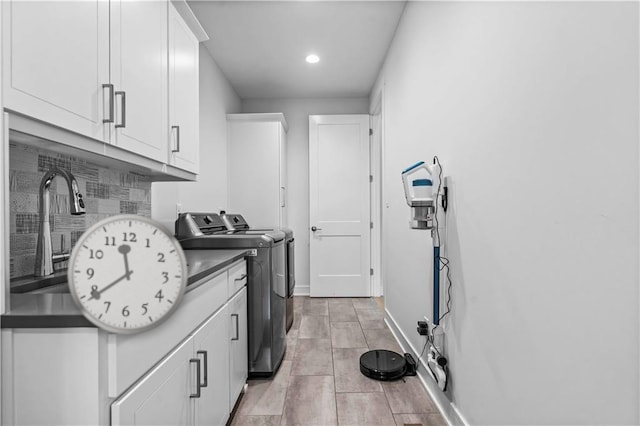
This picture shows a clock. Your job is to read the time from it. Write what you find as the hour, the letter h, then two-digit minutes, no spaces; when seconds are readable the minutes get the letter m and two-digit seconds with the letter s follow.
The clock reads 11h39
